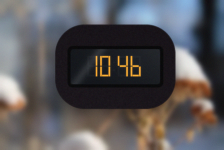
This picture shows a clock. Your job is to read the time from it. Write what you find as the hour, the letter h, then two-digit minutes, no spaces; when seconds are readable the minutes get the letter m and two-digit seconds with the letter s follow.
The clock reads 10h46
